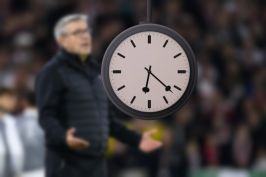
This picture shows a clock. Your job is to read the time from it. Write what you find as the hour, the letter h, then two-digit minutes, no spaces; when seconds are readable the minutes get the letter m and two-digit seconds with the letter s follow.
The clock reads 6h22
